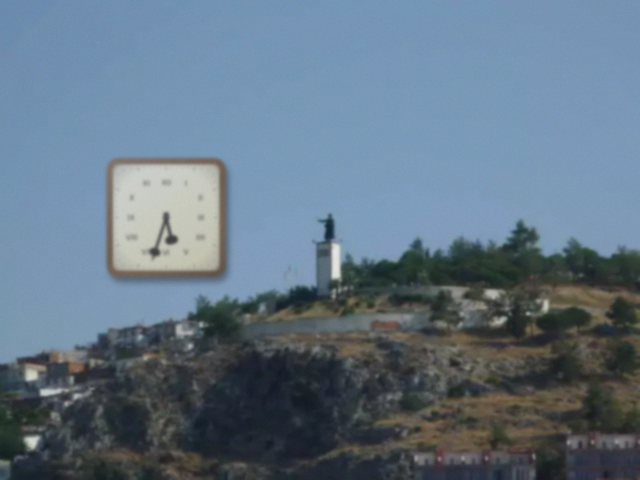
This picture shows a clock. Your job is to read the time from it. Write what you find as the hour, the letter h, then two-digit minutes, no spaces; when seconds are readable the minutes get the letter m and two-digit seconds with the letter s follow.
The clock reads 5h33
